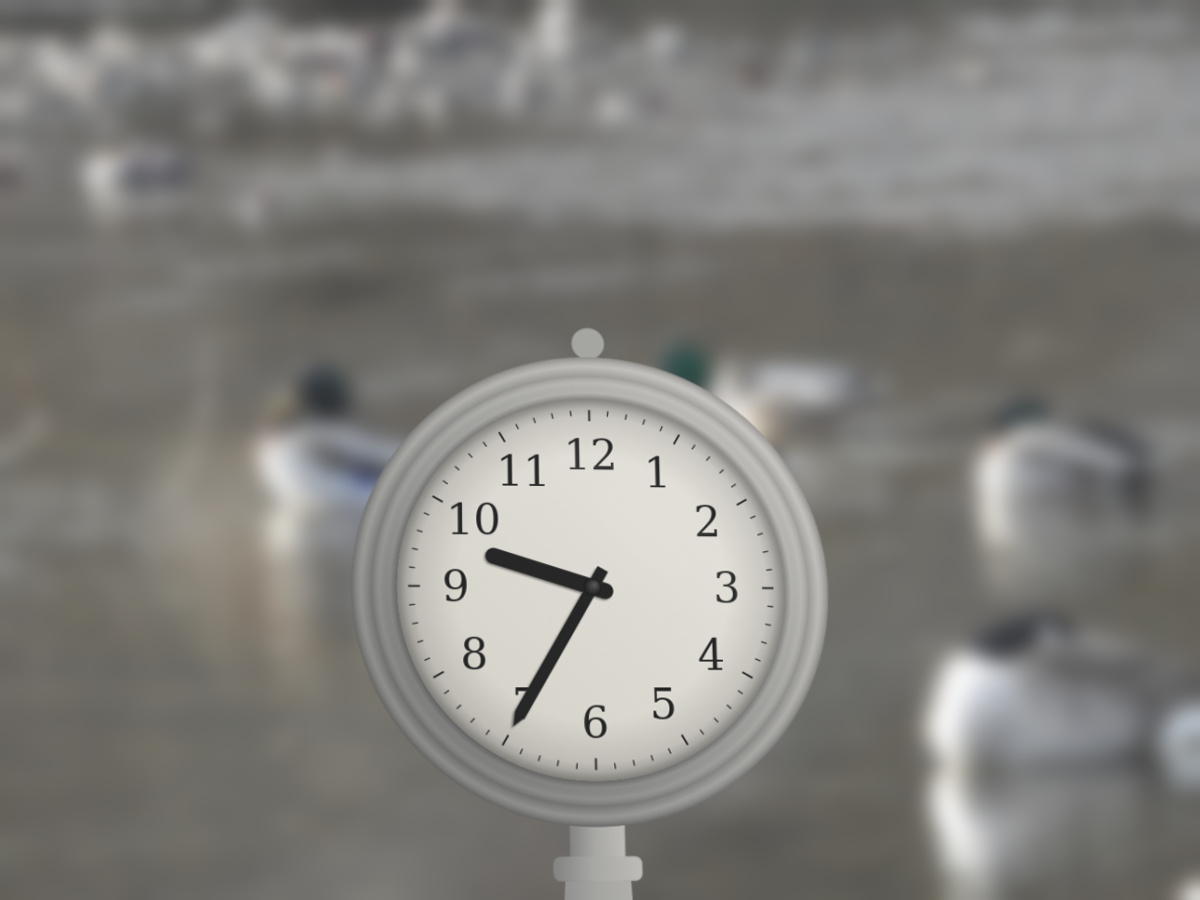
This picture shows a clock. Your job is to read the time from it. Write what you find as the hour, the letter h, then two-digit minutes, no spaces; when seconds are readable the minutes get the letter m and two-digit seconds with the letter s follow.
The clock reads 9h35
